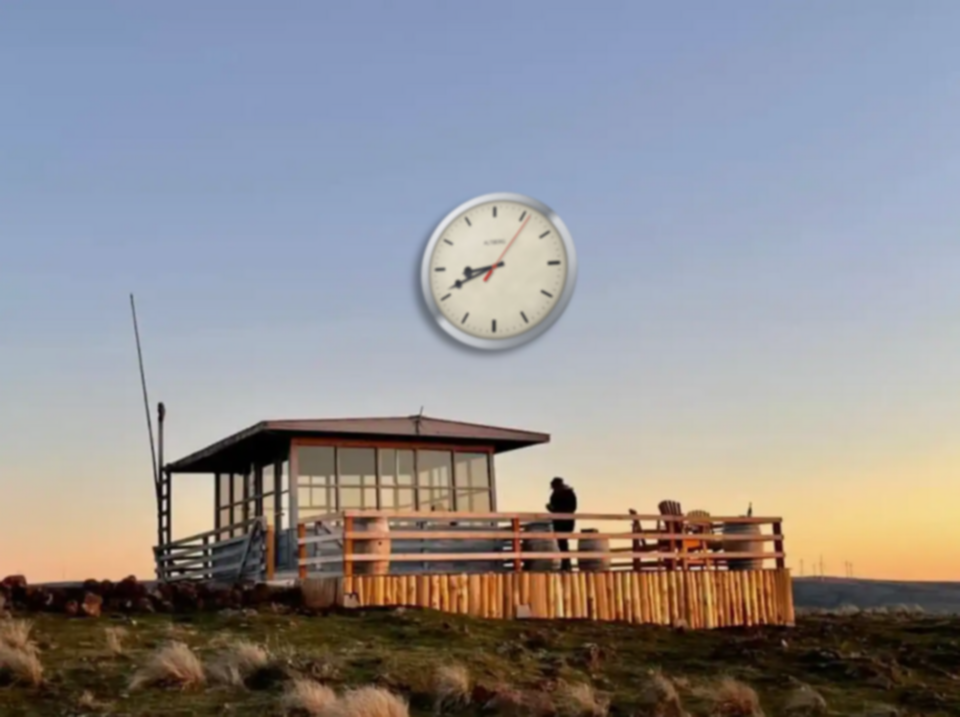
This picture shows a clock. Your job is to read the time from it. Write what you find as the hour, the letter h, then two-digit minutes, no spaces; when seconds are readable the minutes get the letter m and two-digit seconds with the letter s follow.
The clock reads 8h41m06s
